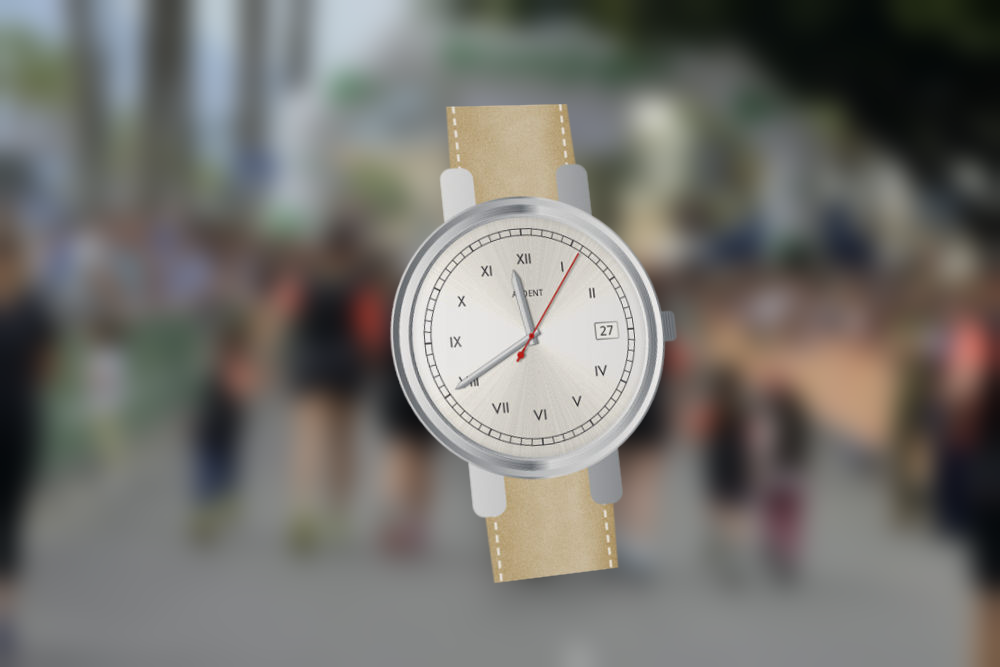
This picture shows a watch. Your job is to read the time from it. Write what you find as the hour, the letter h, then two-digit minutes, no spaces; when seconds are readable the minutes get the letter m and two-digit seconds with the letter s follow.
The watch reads 11h40m06s
